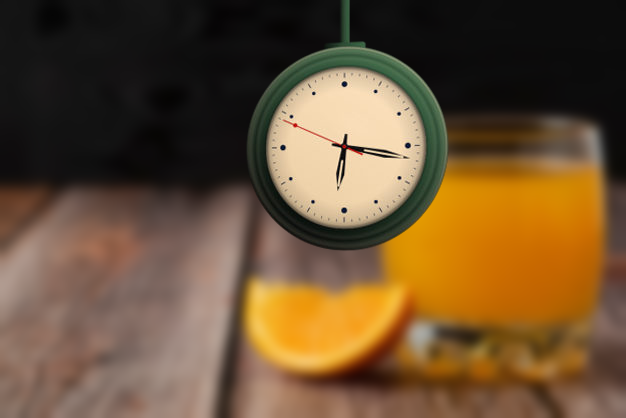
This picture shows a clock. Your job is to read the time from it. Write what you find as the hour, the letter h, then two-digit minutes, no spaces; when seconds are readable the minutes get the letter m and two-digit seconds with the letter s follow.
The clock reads 6h16m49s
